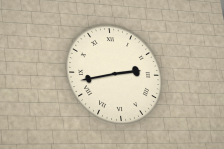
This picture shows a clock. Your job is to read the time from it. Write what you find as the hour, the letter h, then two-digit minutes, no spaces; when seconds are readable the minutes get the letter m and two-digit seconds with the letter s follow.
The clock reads 2h43
